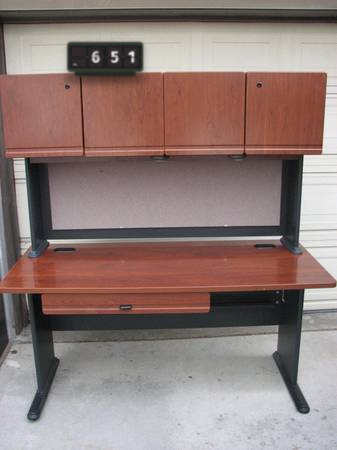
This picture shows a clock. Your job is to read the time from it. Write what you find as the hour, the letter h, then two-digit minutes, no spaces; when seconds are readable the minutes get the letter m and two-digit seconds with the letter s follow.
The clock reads 6h51
